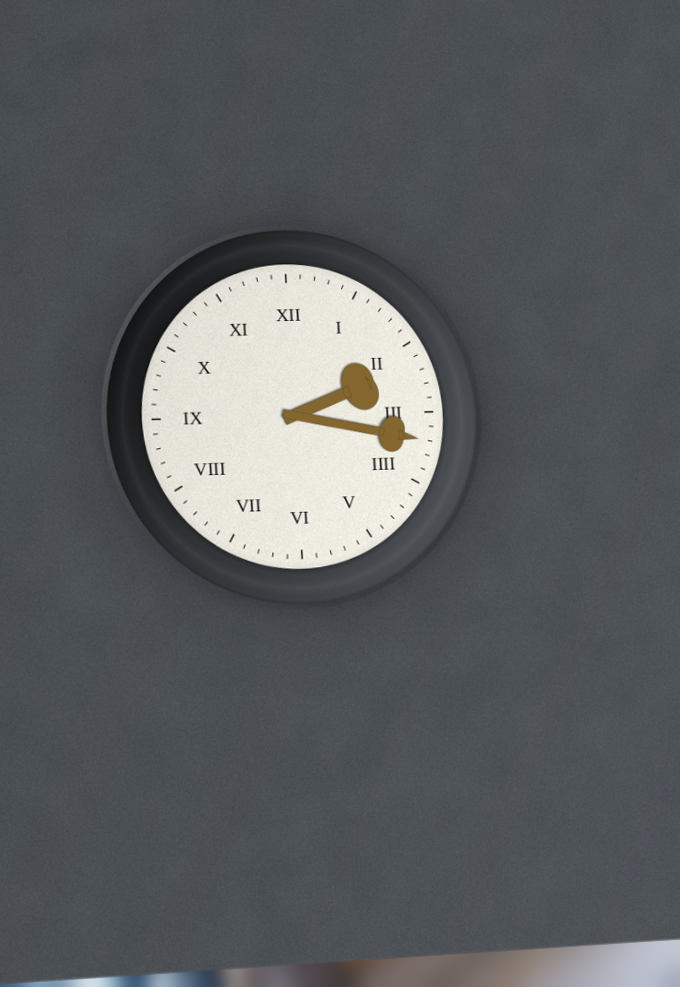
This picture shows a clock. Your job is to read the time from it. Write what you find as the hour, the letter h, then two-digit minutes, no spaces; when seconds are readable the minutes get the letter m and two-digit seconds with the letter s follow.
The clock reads 2h17
